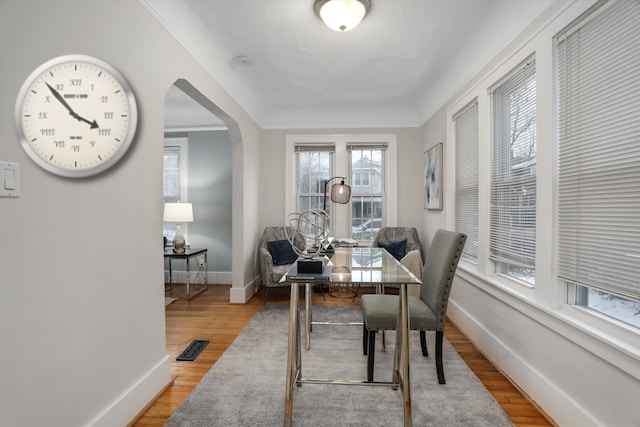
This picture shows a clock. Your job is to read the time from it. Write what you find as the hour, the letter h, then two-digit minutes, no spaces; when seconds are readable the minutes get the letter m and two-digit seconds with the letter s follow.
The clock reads 3h53
